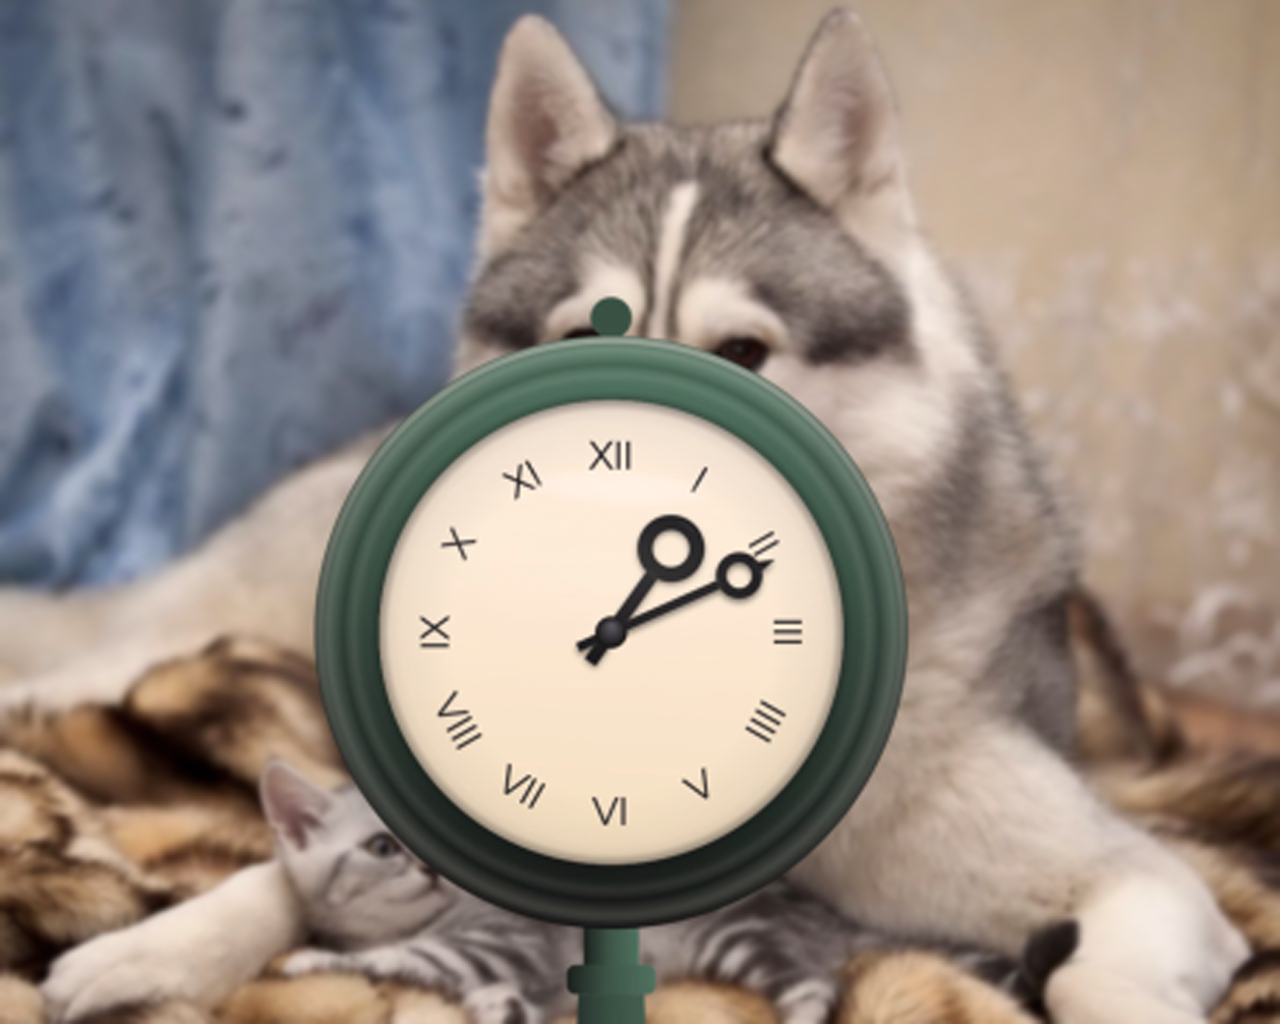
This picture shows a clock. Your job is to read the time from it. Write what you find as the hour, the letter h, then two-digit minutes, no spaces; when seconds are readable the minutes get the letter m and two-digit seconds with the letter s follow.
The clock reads 1h11
